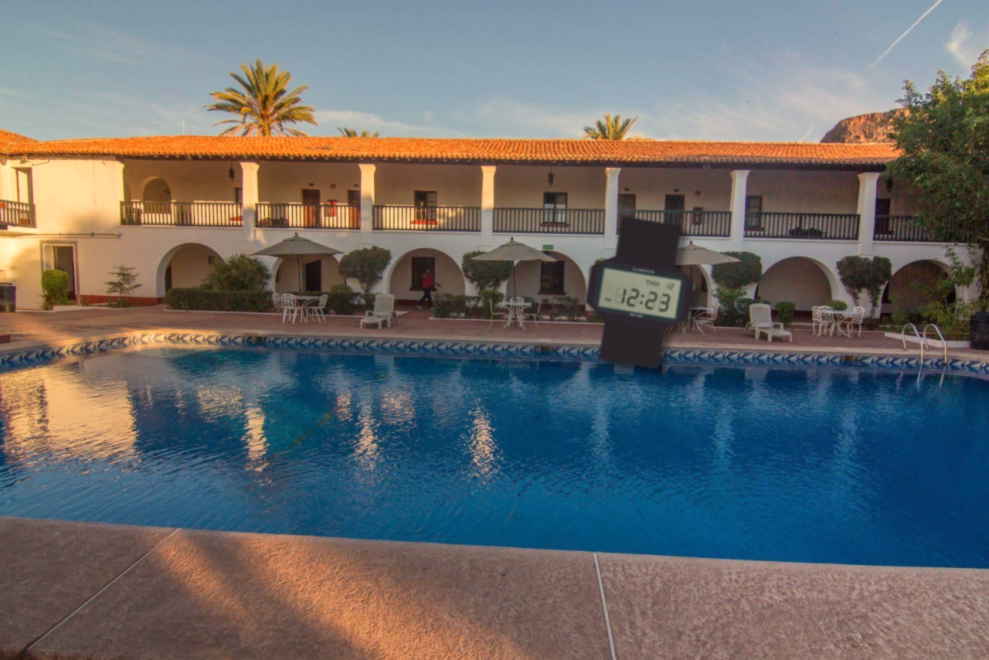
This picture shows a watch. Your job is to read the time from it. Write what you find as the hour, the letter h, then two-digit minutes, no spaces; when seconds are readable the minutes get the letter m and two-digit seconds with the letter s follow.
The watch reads 12h23
